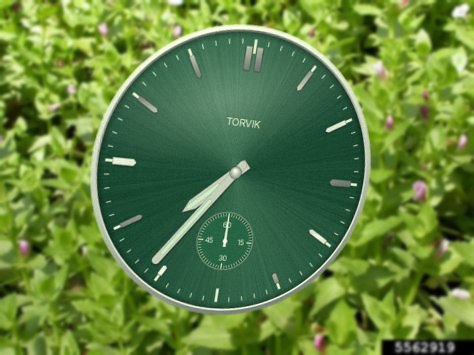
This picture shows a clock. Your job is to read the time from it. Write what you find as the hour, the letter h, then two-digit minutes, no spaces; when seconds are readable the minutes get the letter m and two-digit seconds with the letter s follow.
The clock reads 7h36
